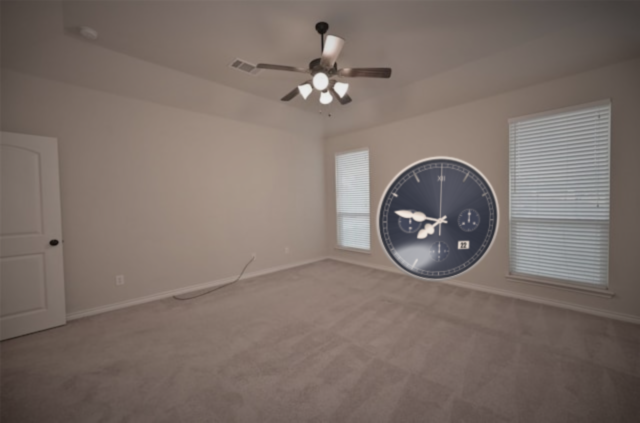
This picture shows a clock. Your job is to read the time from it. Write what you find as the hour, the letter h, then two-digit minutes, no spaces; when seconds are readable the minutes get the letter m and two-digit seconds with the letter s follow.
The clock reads 7h47
